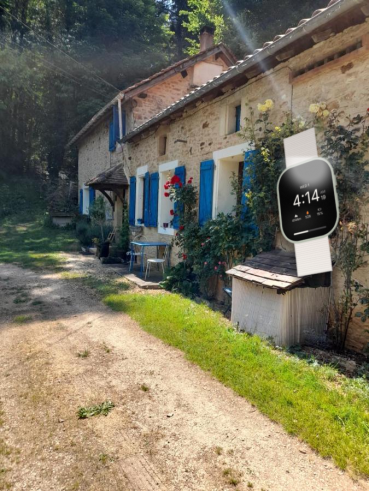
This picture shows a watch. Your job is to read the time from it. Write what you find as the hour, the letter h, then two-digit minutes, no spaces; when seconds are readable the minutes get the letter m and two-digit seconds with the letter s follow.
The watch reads 4h14
